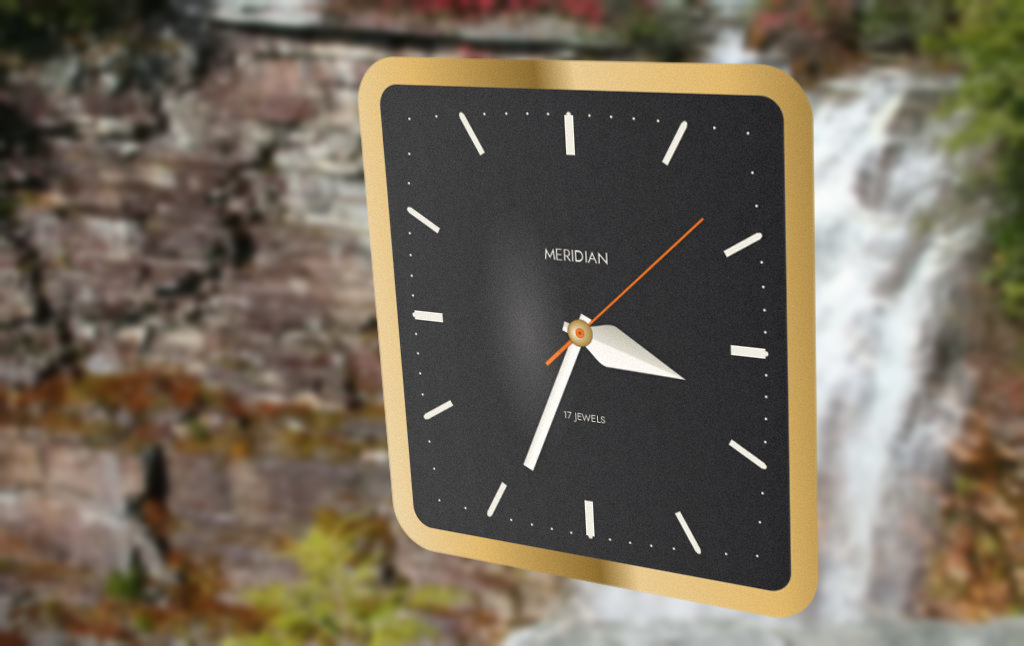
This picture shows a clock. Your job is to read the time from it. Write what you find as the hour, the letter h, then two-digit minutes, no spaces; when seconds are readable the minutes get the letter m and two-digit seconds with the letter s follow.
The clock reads 3h34m08s
